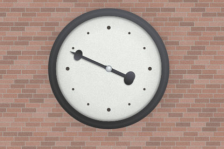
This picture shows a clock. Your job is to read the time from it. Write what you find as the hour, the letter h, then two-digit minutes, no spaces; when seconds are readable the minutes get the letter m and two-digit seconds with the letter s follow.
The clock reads 3h49
